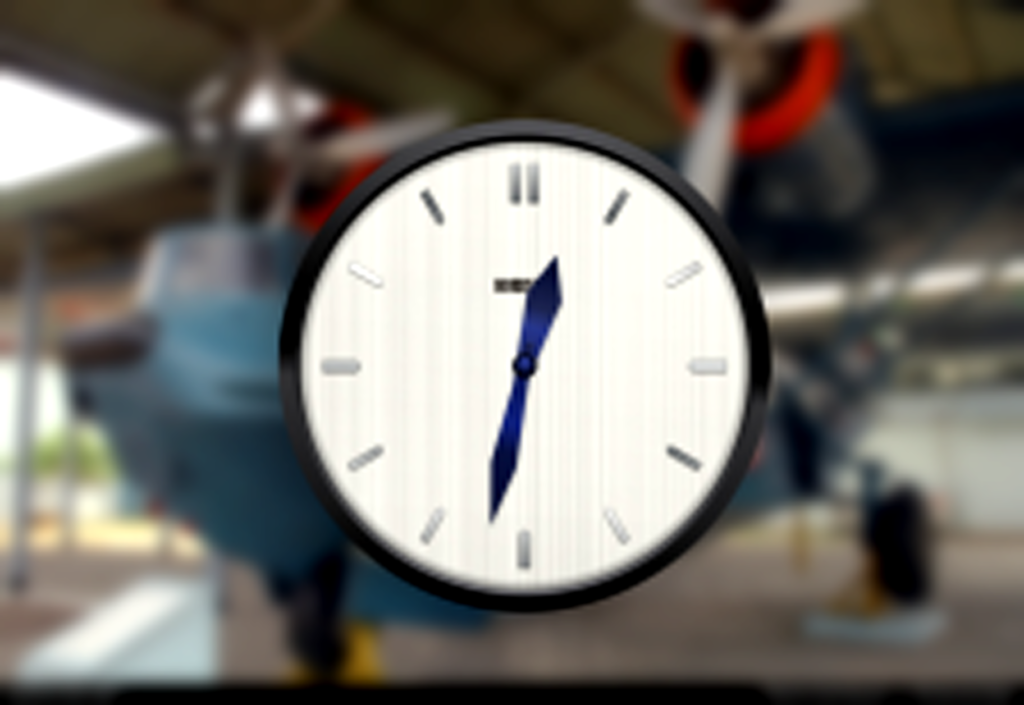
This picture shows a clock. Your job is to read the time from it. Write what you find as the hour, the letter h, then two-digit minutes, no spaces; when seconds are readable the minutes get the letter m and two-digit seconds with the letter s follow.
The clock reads 12h32
